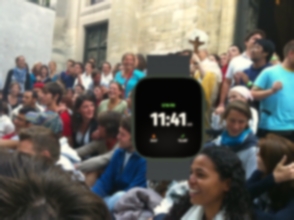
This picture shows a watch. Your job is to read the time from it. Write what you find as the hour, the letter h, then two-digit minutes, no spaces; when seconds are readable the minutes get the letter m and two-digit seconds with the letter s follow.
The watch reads 11h41
